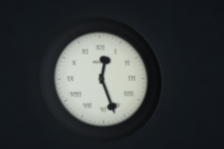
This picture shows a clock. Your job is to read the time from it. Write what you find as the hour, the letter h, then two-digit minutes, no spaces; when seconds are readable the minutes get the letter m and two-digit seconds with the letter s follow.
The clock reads 12h27
